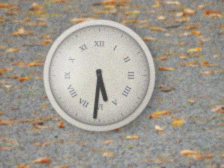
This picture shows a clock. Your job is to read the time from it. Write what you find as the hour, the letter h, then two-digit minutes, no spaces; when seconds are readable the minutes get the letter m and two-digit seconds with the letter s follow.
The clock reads 5h31
